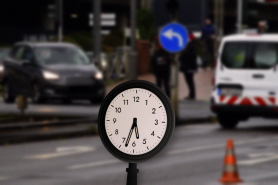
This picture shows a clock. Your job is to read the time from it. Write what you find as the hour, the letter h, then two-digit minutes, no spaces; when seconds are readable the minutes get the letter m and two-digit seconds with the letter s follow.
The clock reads 5h33
